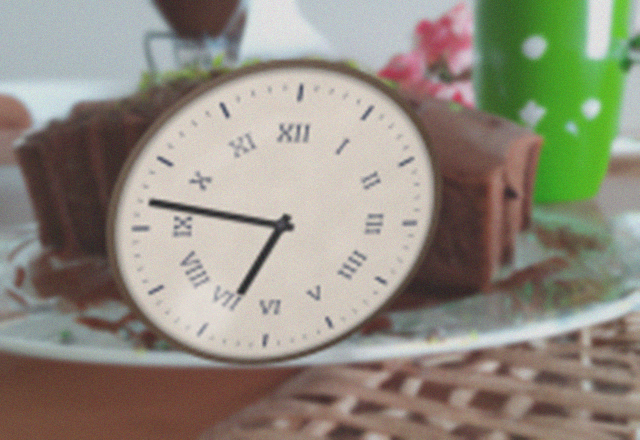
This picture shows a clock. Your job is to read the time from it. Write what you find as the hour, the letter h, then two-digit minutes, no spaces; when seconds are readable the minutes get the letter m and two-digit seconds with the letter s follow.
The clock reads 6h47
